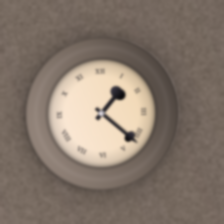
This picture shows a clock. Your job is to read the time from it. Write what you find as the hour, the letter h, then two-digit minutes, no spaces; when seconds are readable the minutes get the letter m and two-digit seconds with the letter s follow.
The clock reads 1h22
